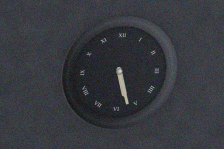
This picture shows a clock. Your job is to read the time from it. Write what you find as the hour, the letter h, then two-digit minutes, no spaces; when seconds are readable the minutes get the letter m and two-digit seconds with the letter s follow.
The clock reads 5h27
